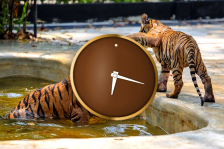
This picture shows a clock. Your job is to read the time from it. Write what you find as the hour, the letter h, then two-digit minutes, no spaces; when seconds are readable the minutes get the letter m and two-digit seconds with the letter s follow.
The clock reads 6h17
